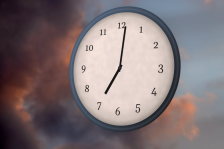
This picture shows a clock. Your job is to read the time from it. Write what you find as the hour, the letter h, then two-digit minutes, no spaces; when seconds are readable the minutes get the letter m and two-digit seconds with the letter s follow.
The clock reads 7h01
